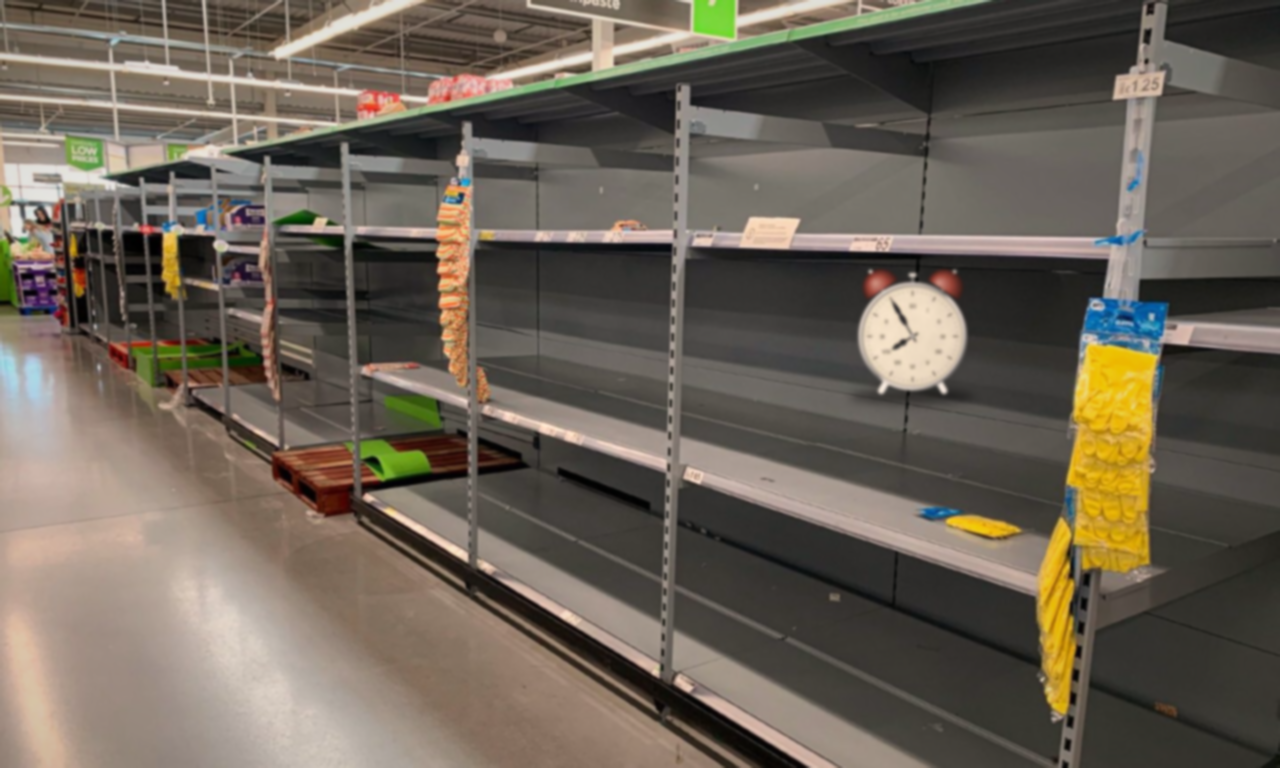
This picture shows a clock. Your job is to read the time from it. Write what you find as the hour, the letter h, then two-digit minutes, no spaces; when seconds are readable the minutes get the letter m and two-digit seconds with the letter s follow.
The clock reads 7h55
